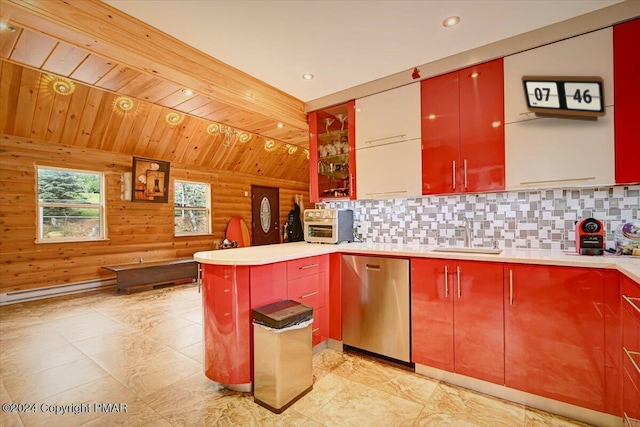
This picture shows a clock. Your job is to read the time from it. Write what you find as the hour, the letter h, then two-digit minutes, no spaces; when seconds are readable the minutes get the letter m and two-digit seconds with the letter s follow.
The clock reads 7h46
